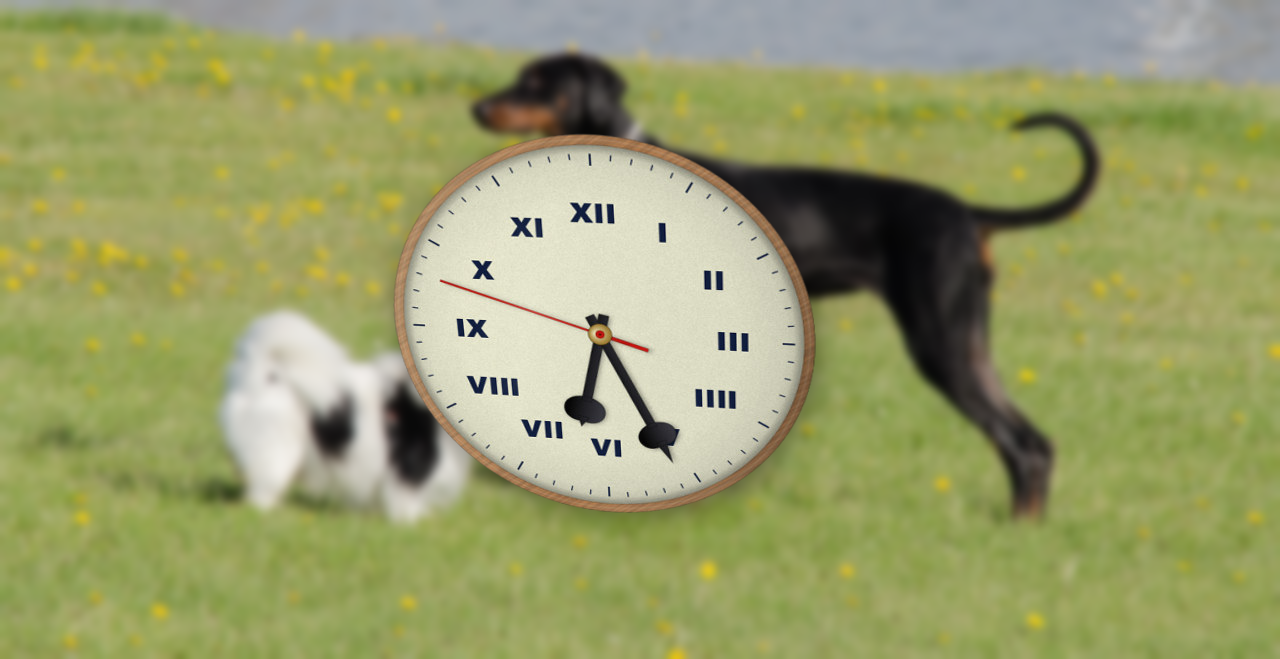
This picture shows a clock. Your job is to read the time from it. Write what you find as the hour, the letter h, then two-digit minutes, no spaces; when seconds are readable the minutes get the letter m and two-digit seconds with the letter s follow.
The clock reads 6h25m48s
